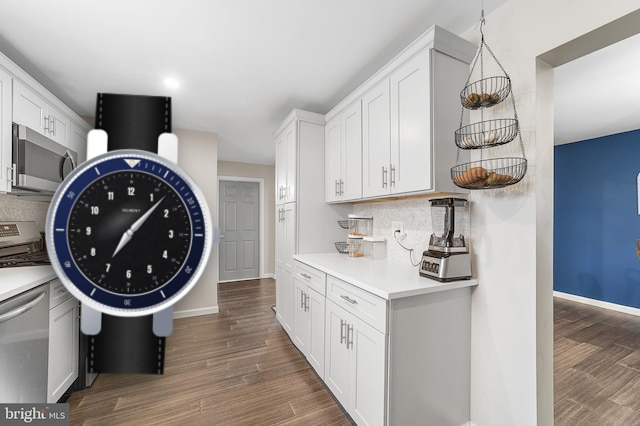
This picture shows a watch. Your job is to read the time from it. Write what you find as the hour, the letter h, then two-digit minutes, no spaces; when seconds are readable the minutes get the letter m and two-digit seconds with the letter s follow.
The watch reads 7h07
